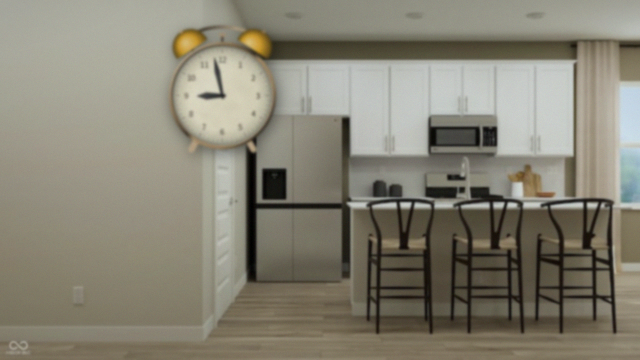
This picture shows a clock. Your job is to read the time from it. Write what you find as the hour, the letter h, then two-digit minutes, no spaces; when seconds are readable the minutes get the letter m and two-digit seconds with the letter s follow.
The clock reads 8h58
